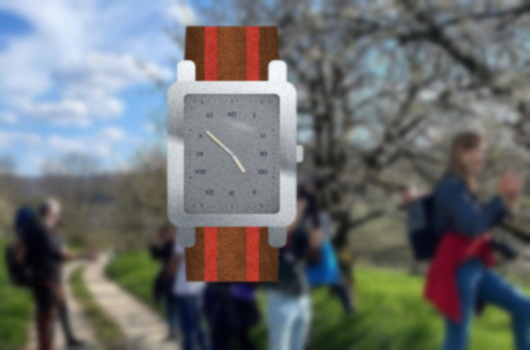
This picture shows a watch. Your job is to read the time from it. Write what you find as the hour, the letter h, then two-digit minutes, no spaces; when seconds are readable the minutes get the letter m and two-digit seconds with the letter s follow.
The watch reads 4h52
